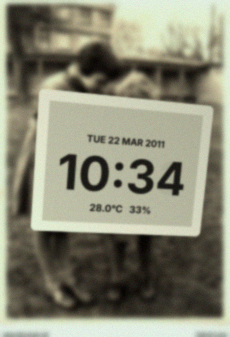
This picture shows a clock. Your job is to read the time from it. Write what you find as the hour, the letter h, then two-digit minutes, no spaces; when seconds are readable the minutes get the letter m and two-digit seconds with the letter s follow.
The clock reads 10h34
